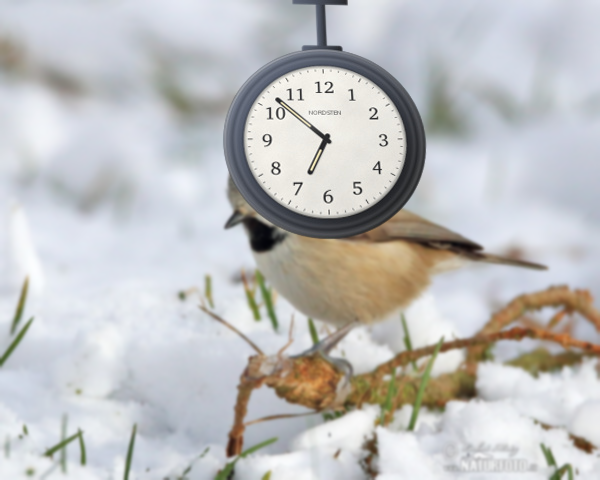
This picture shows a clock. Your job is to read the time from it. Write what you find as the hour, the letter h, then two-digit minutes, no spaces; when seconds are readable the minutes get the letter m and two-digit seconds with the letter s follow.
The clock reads 6h52
